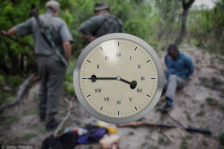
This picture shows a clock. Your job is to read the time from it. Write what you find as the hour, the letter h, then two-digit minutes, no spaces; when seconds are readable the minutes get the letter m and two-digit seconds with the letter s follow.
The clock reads 3h45
